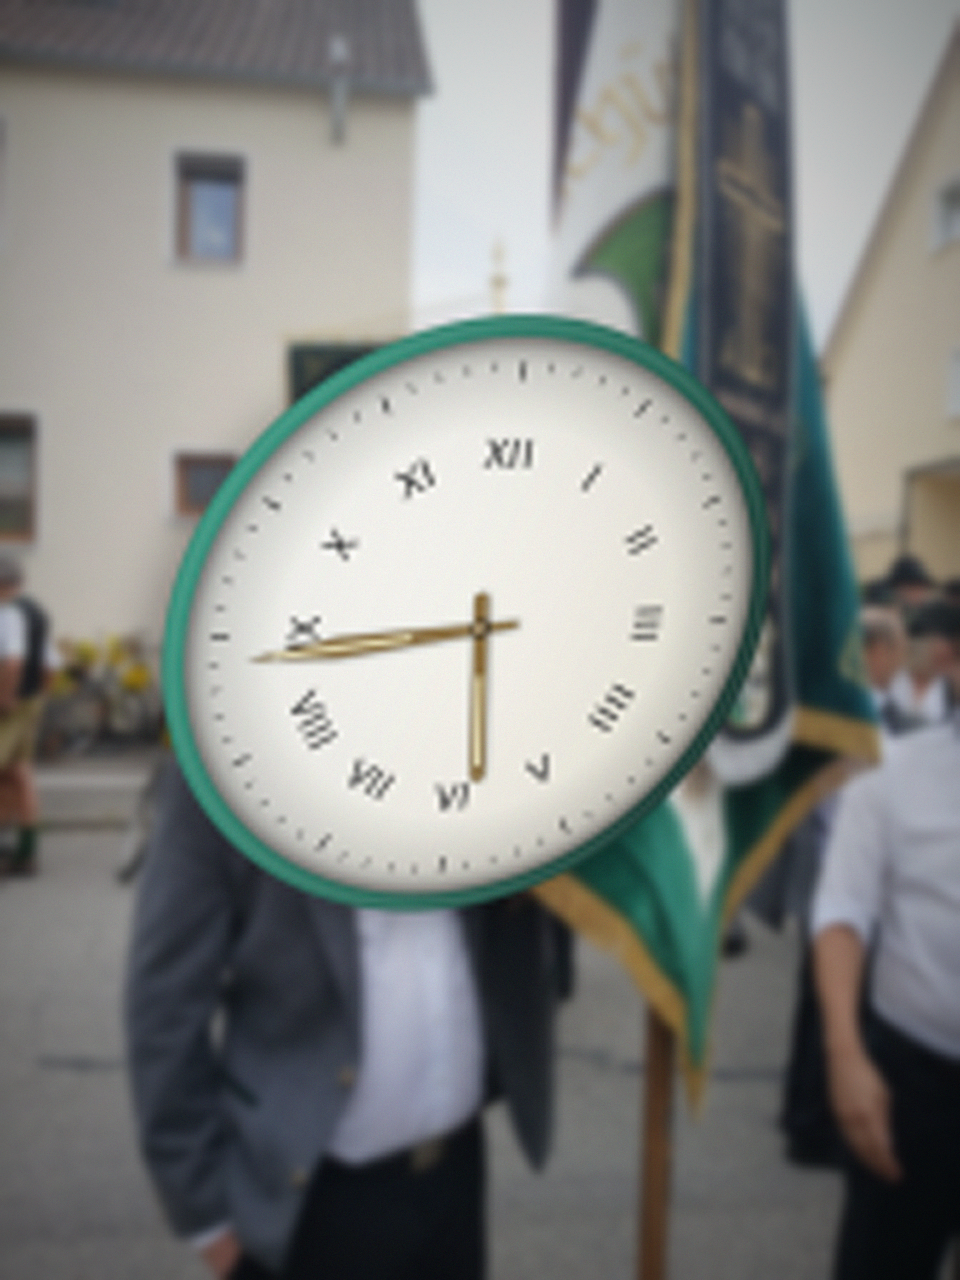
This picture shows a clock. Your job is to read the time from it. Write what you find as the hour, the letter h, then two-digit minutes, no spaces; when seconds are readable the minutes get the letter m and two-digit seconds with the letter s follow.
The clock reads 5h44
